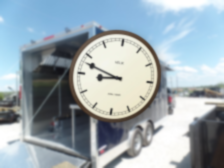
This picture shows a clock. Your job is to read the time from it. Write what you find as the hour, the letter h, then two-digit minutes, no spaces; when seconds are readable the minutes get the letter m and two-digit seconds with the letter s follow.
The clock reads 8h48
